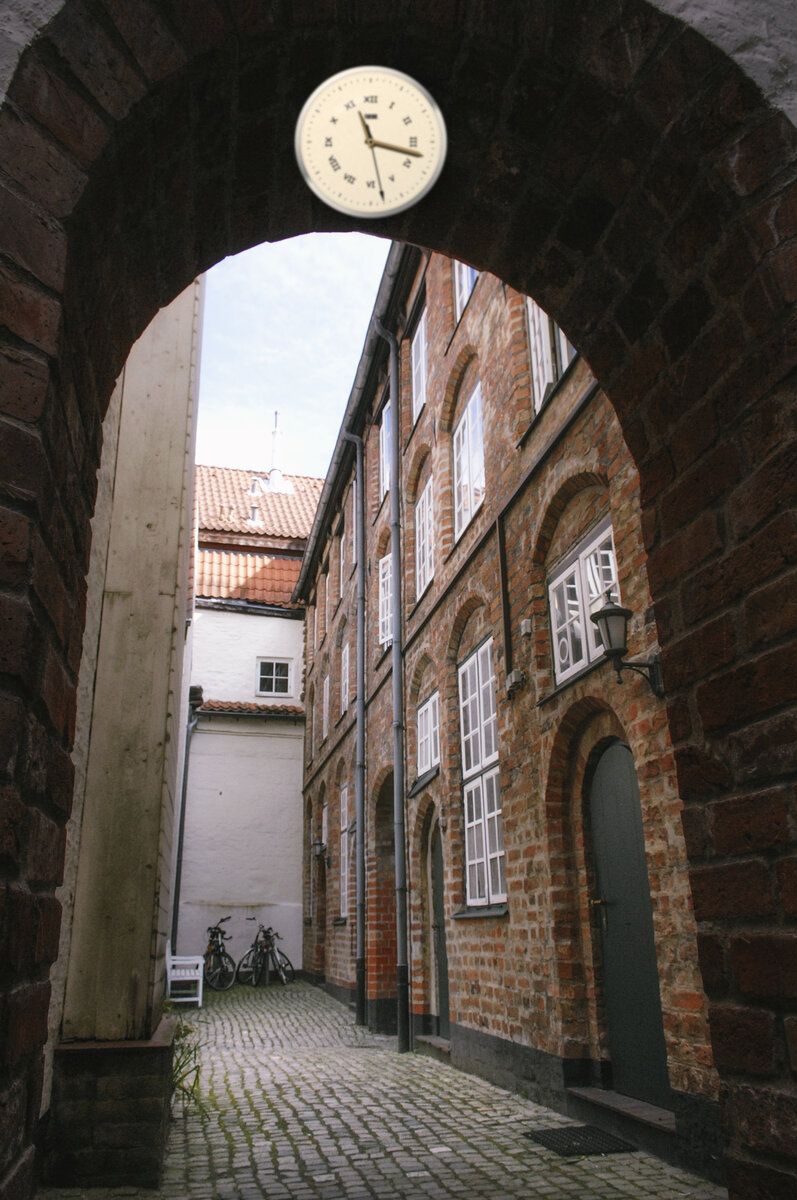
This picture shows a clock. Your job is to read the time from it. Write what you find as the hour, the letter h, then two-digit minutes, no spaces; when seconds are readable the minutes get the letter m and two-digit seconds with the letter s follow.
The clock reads 11h17m28s
